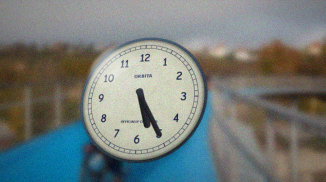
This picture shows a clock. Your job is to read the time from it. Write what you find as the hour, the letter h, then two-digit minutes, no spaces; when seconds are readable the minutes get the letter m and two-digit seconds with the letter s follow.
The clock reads 5h25
